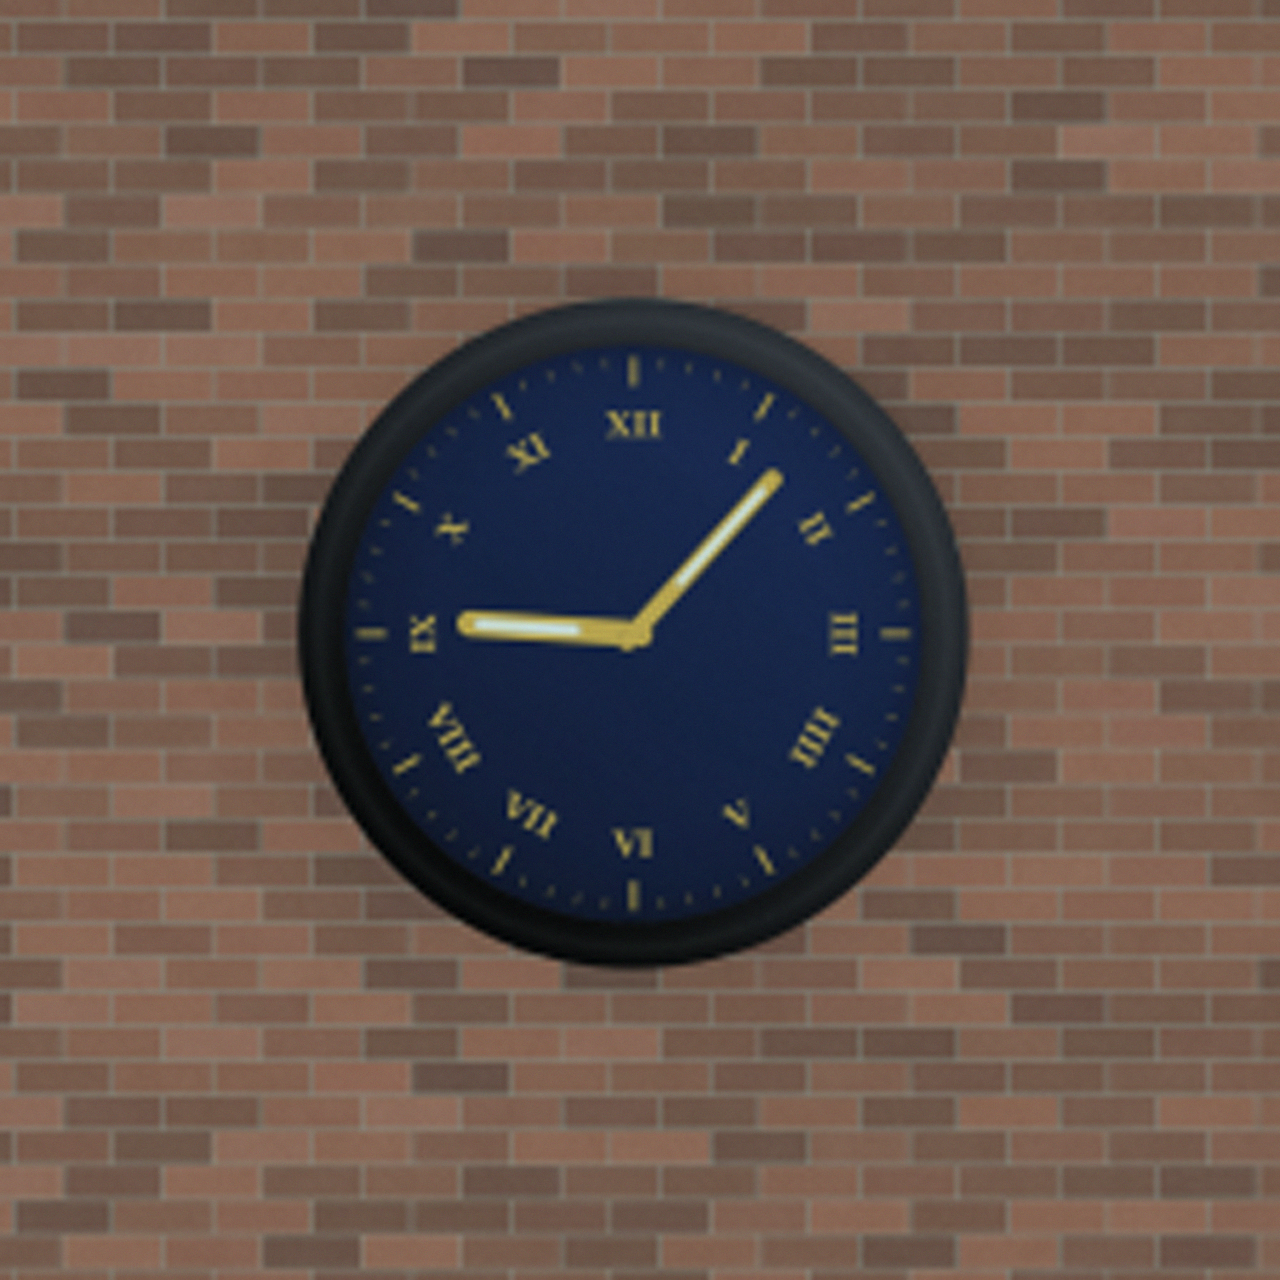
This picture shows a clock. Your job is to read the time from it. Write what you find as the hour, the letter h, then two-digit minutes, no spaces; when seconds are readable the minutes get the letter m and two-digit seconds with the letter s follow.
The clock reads 9h07
